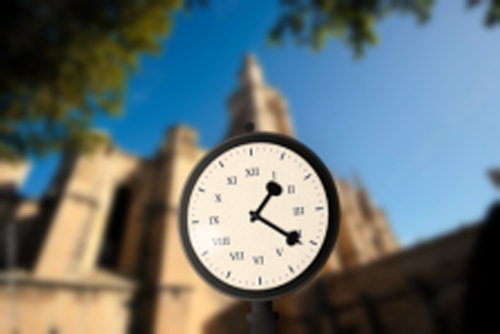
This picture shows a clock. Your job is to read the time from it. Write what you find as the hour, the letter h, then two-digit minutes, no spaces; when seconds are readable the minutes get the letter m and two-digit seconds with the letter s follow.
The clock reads 1h21
